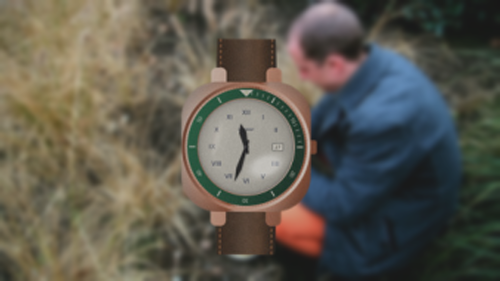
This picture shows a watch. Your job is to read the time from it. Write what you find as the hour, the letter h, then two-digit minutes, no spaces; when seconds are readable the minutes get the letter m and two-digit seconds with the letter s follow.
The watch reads 11h33
